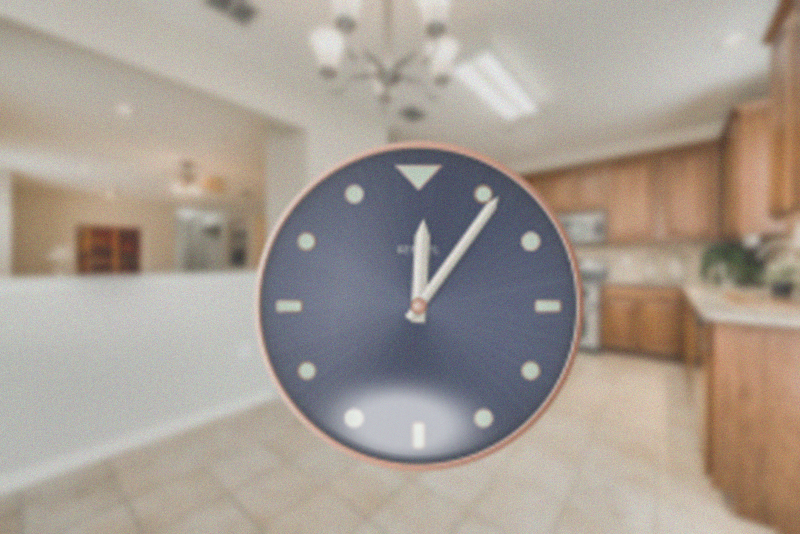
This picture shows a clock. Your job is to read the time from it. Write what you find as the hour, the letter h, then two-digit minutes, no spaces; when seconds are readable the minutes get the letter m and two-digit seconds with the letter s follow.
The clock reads 12h06
